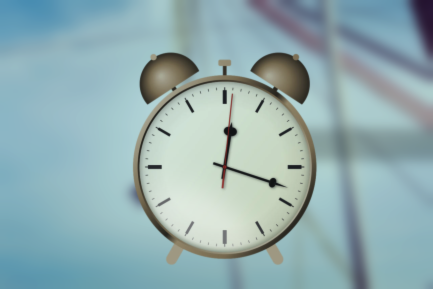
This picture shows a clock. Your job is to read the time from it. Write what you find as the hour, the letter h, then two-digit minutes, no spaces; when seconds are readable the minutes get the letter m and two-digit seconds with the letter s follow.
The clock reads 12h18m01s
